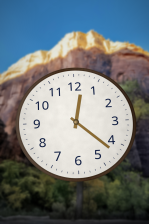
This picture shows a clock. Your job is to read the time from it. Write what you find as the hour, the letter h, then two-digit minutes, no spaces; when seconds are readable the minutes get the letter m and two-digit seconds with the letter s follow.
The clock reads 12h22
